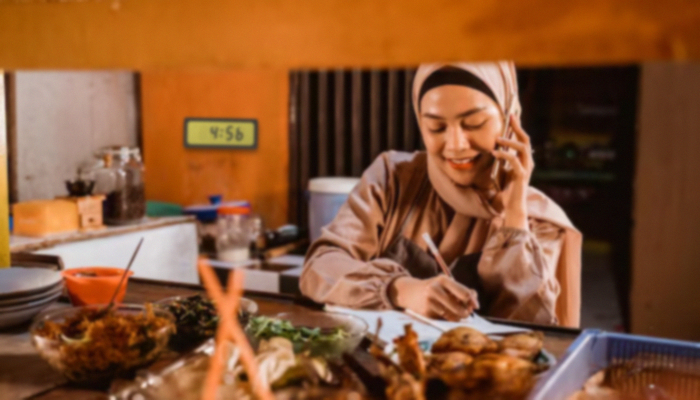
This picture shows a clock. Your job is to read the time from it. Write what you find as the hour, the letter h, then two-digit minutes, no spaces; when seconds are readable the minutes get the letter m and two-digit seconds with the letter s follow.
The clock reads 4h56
